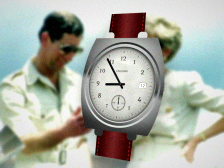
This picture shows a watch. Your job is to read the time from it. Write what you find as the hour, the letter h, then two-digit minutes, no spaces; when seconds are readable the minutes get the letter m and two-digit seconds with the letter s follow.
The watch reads 8h54
